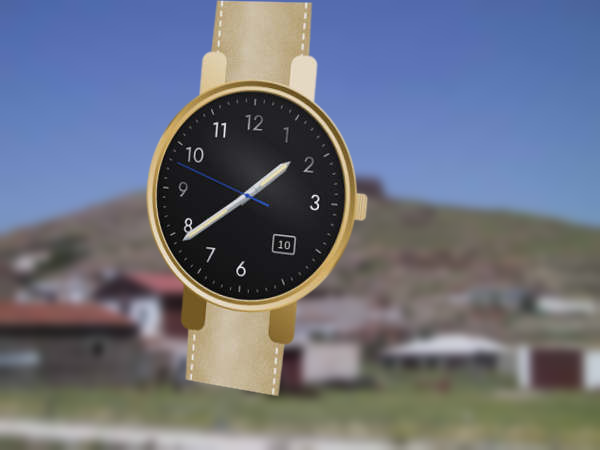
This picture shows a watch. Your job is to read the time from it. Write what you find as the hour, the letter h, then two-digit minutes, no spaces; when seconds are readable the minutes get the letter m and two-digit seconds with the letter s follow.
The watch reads 1h38m48s
